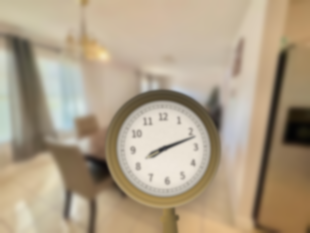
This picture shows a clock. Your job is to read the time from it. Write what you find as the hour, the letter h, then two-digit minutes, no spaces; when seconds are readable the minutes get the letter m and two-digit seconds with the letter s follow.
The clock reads 8h12
